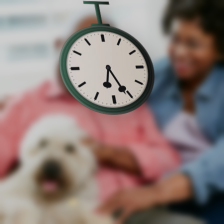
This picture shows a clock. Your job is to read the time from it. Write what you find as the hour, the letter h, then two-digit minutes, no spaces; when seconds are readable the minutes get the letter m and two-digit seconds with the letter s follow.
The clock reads 6h26
